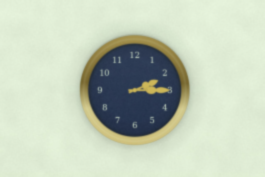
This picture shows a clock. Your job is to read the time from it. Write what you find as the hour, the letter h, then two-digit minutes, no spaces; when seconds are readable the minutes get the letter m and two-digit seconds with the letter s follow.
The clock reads 2h15
